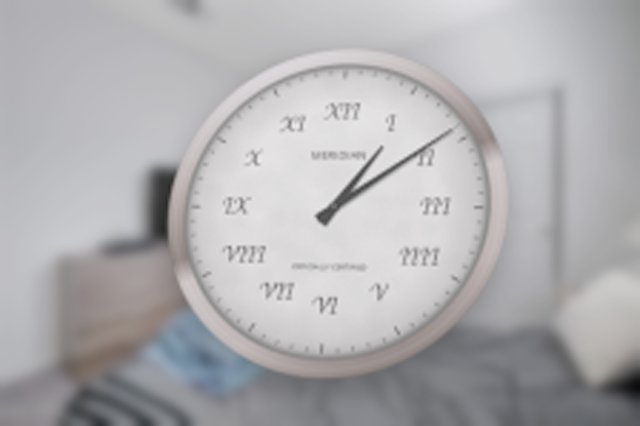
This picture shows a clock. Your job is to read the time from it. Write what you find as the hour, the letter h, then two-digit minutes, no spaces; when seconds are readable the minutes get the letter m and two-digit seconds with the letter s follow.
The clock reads 1h09
